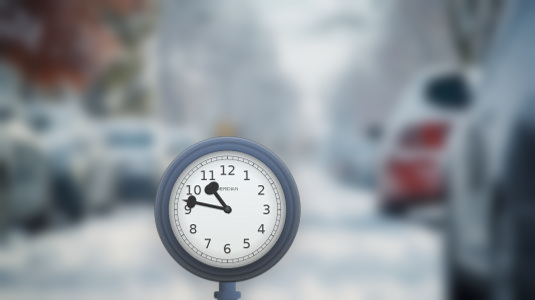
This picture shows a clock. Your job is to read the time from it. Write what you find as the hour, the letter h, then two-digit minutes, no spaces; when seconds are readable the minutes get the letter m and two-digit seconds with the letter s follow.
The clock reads 10h47
